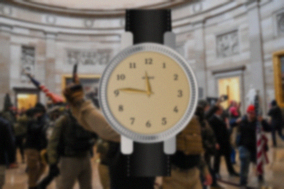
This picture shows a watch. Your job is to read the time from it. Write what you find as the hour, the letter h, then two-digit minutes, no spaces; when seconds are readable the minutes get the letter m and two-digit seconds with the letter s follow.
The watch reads 11h46
